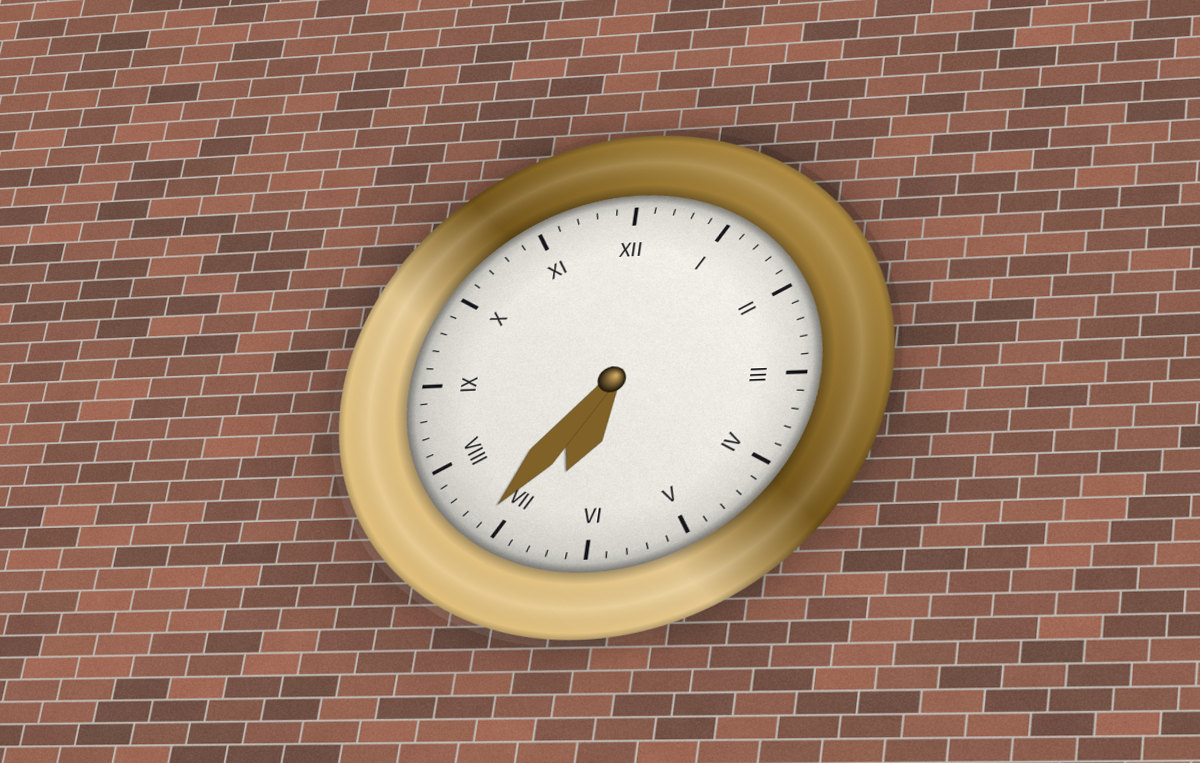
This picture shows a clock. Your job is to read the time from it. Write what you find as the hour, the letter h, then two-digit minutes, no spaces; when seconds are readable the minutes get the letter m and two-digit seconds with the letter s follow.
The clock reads 6h36
